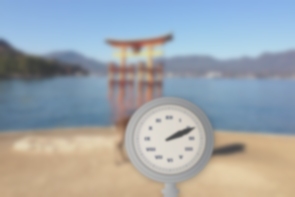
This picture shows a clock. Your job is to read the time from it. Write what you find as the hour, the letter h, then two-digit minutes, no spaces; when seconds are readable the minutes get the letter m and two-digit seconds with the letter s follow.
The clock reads 2h11
